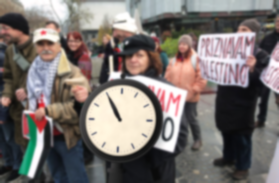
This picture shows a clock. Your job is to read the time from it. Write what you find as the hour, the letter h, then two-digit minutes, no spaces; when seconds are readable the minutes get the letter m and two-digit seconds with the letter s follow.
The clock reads 10h55
